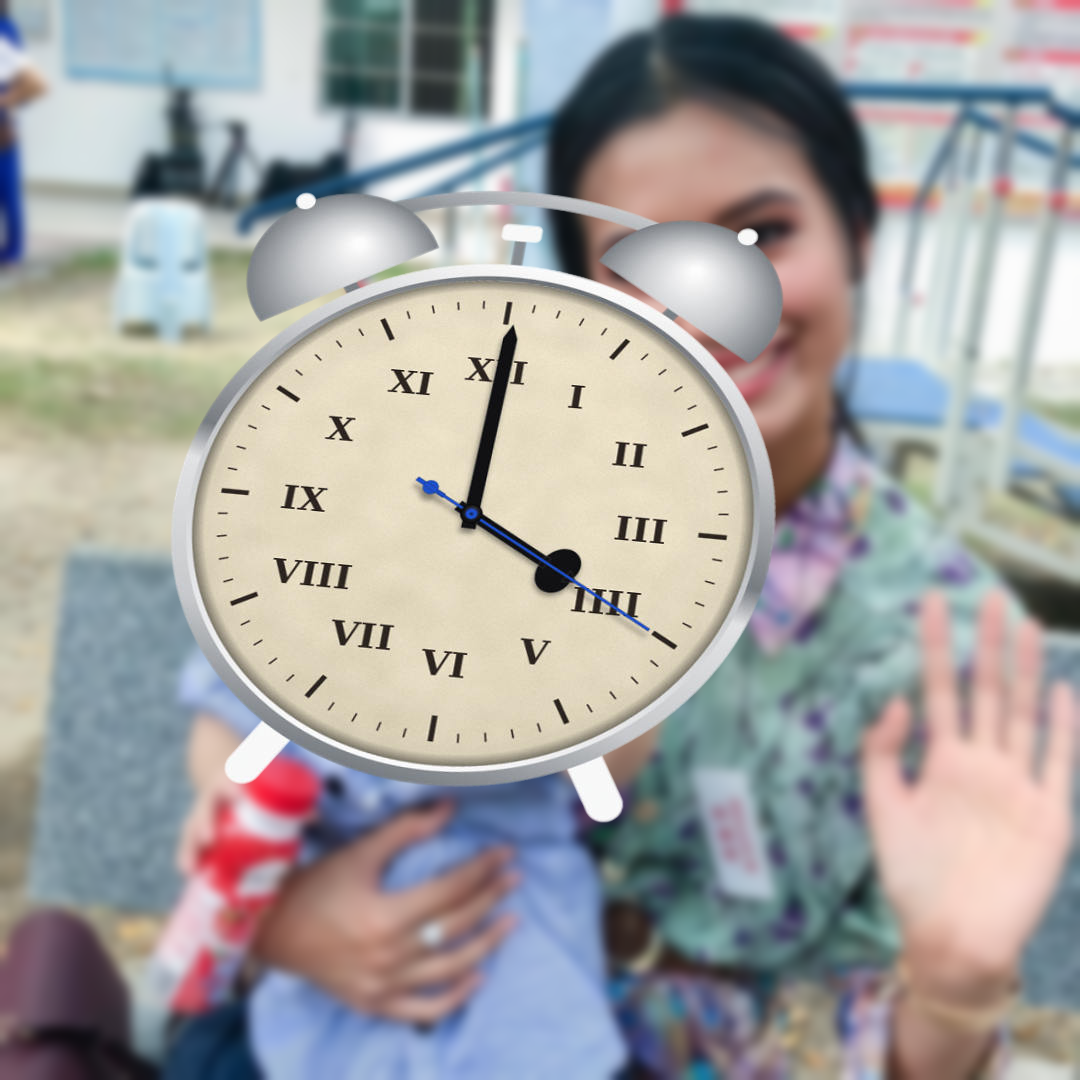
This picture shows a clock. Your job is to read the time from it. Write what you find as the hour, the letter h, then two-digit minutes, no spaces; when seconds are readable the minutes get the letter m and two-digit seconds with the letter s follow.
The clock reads 4h00m20s
